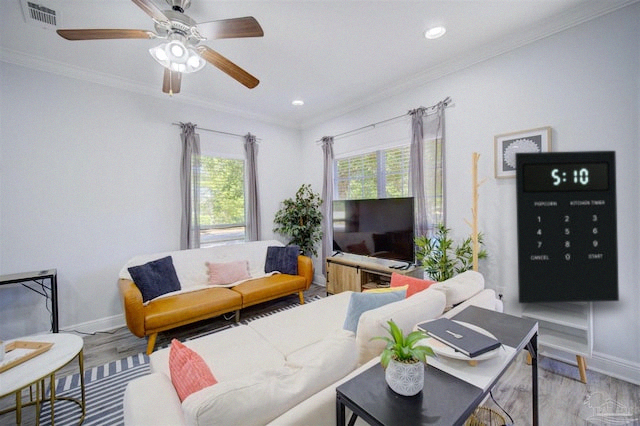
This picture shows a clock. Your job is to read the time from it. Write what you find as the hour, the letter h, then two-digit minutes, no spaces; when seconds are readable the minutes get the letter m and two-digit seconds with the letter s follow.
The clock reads 5h10
